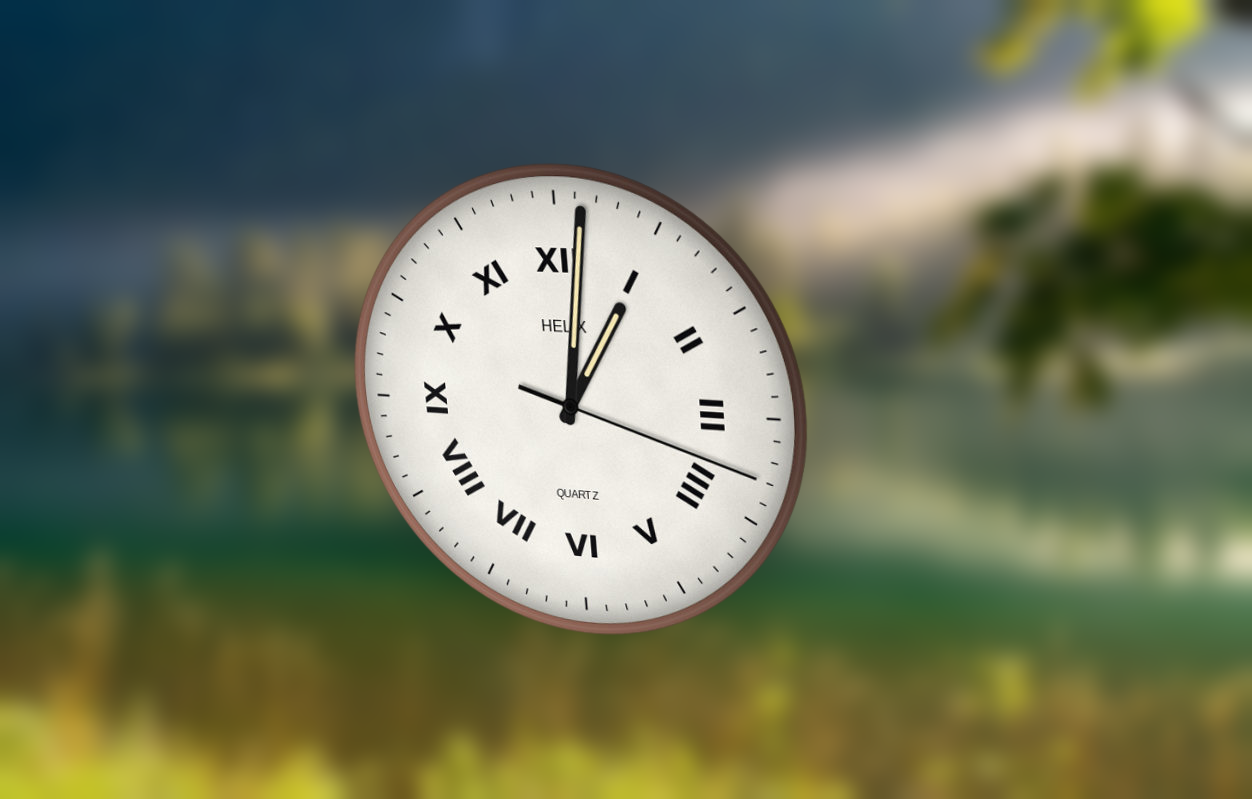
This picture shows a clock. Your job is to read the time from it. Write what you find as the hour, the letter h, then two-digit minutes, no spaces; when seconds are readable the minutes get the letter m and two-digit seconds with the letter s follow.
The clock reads 1h01m18s
